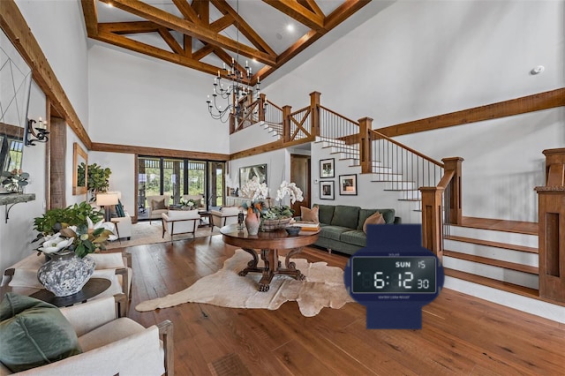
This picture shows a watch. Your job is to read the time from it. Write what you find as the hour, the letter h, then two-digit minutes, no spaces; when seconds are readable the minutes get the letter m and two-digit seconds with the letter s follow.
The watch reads 6h12
